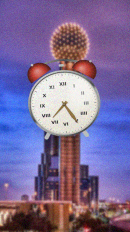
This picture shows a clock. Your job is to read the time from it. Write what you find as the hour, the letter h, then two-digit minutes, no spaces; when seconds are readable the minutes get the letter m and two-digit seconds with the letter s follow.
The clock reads 7h25
